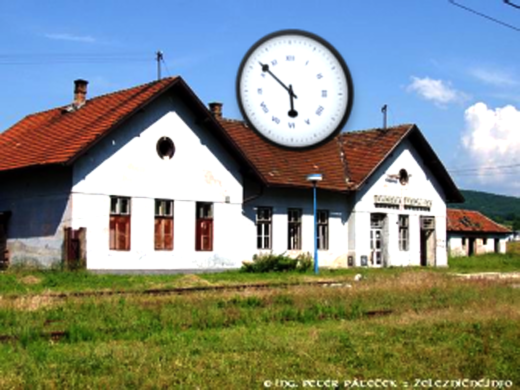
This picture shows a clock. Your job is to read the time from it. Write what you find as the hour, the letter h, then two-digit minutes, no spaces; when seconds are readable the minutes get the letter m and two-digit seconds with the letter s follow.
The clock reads 5h52
